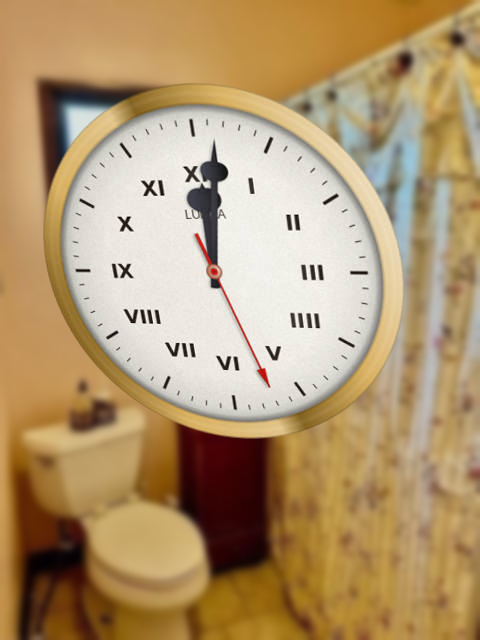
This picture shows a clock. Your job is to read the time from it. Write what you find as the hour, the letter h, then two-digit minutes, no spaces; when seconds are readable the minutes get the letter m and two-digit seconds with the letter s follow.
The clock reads 12h01m27s
